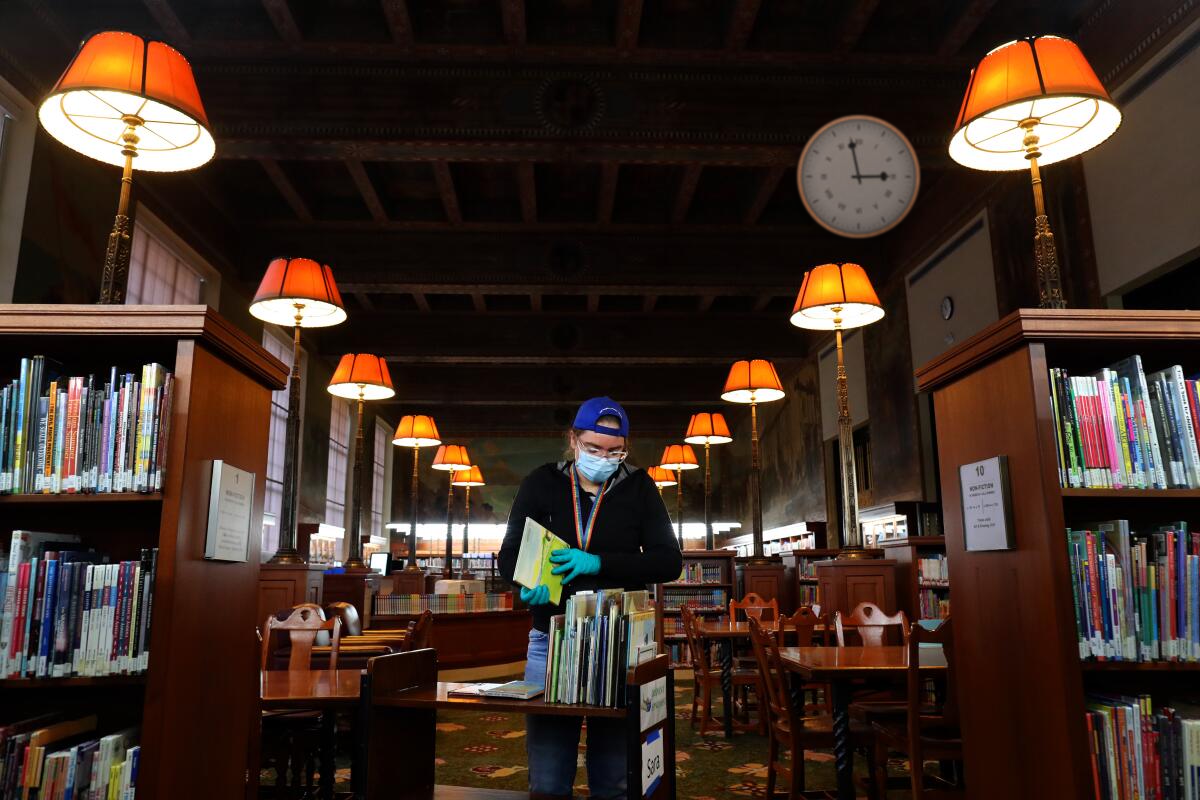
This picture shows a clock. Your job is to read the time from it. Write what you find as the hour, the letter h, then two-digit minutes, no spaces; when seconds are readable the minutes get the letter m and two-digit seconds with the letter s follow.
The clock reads 2h58
